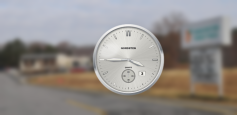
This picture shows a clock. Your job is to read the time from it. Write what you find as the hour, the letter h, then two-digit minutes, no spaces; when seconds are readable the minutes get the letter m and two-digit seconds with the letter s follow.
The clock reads 3h45
